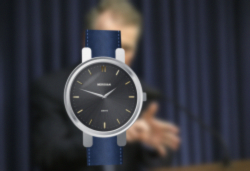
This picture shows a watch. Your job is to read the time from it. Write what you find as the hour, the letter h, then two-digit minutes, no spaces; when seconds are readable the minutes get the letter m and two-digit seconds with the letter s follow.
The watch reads 1h48
